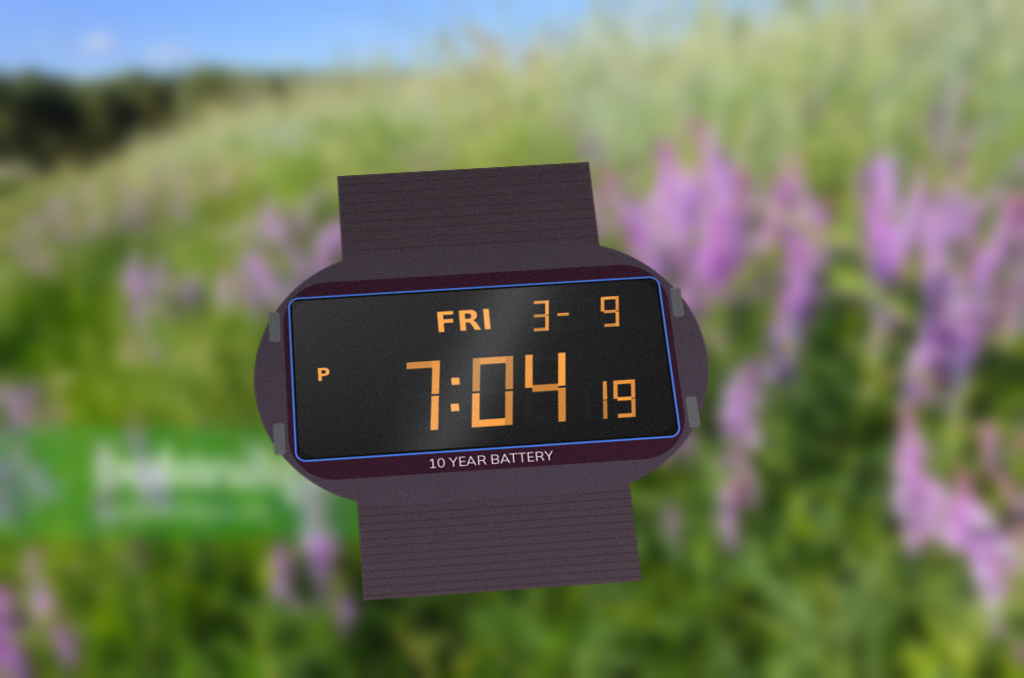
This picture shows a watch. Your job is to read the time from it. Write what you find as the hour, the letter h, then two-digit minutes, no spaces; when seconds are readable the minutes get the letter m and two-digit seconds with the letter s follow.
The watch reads 7h04m19s
